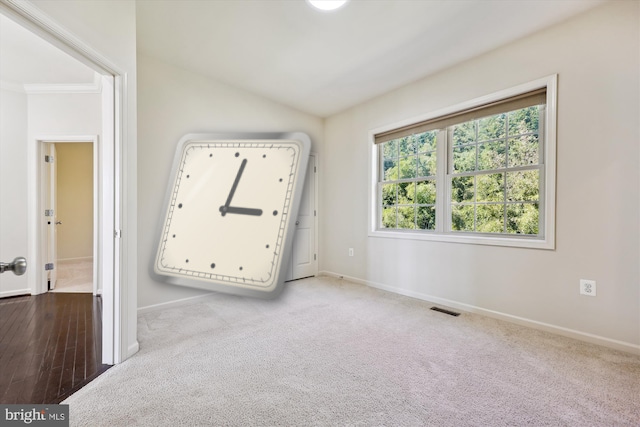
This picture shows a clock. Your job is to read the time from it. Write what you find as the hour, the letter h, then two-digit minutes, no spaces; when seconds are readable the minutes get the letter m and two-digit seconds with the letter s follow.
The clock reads 3h02
